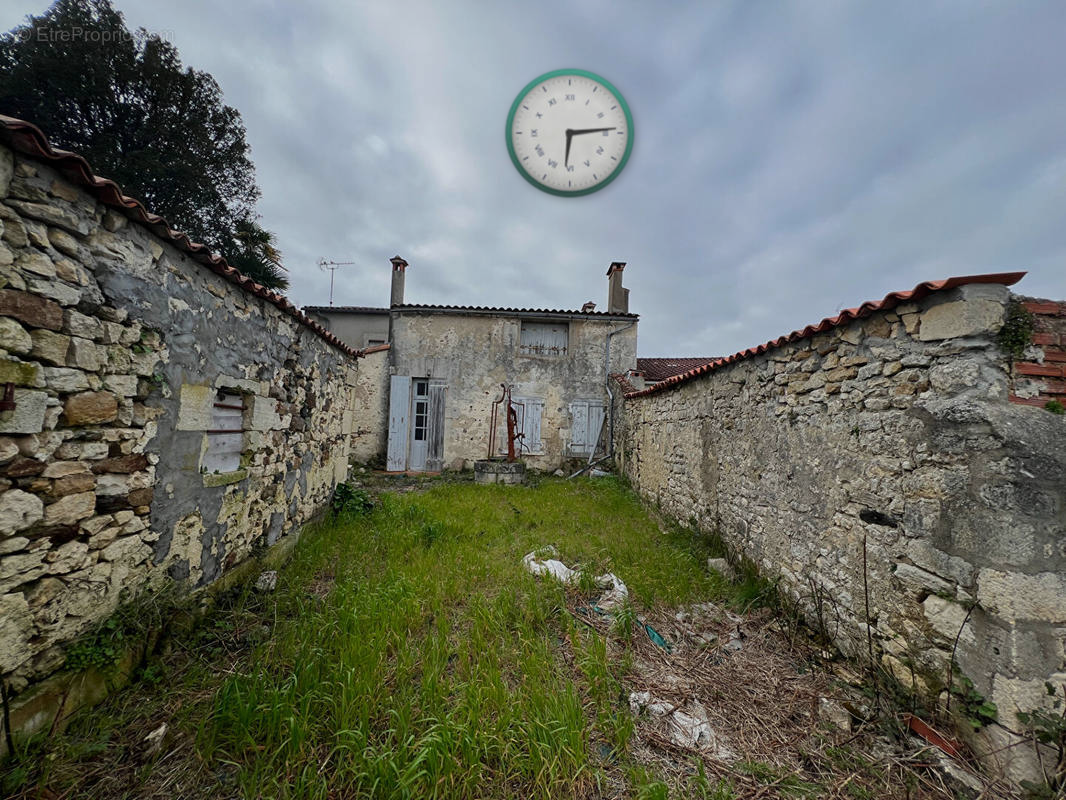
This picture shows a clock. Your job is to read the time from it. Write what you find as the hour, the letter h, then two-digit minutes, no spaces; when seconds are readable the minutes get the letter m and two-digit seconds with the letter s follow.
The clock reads 6h14
